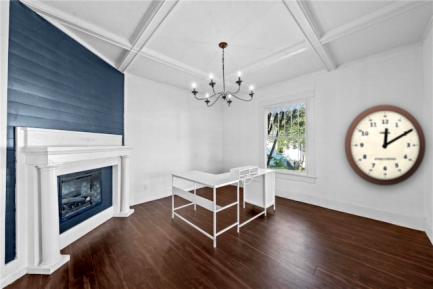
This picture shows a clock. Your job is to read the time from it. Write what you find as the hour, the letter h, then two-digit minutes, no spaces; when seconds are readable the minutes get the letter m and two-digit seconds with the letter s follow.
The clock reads 12h10
